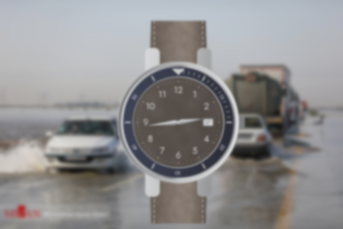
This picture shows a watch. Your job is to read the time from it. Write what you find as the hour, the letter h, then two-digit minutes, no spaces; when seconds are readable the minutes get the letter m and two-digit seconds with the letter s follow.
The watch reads 2h44
